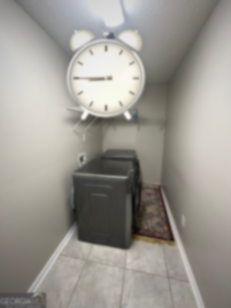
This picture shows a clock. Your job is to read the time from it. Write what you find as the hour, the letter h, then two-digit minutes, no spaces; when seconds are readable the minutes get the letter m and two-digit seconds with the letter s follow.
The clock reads 8h45
